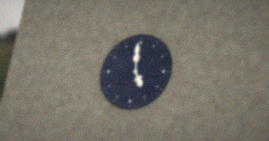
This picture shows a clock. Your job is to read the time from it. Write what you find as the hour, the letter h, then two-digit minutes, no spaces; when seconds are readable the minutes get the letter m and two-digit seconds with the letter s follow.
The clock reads 4h59
